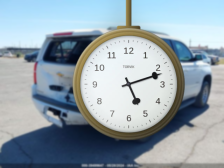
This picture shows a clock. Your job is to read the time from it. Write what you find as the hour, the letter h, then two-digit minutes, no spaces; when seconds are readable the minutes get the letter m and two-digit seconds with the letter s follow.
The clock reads 5h12
